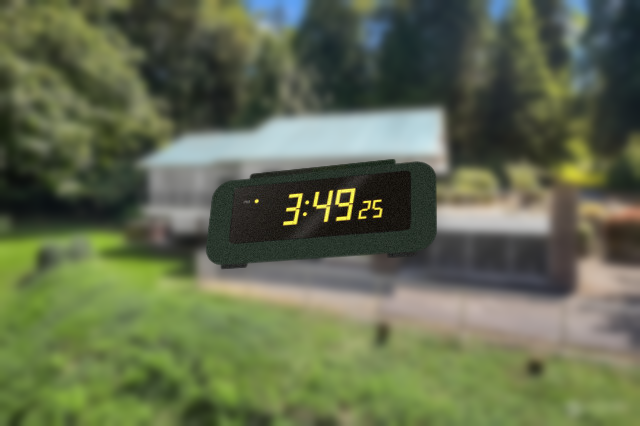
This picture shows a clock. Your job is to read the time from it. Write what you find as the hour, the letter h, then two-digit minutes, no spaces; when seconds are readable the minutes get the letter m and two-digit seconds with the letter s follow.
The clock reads 3h49m25s
